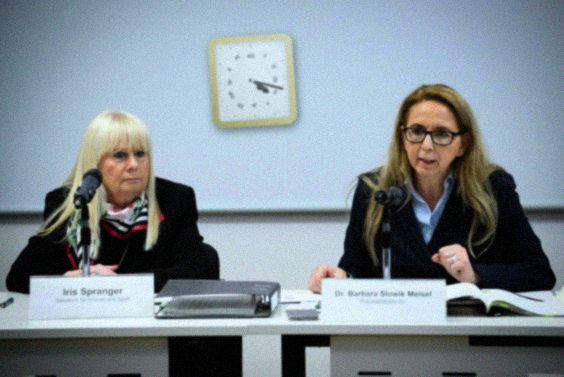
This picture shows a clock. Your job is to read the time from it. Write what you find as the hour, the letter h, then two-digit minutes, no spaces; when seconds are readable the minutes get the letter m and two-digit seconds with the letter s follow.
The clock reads 4h18
